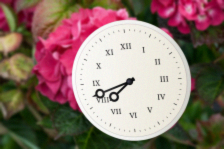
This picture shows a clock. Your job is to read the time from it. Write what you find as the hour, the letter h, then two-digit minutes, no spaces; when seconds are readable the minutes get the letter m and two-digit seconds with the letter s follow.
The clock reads 7h42
